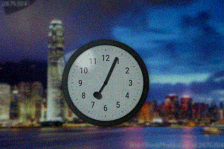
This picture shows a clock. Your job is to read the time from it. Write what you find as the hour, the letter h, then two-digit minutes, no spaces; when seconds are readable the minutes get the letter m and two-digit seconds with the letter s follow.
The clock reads 7h04
